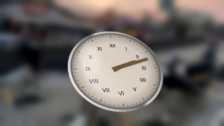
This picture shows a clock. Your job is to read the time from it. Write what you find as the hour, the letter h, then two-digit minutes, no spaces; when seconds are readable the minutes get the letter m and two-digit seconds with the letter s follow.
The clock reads 2h12
